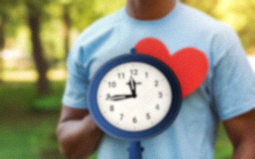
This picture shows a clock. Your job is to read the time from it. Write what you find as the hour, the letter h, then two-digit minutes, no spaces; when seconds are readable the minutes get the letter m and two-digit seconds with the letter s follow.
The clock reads 11h44
